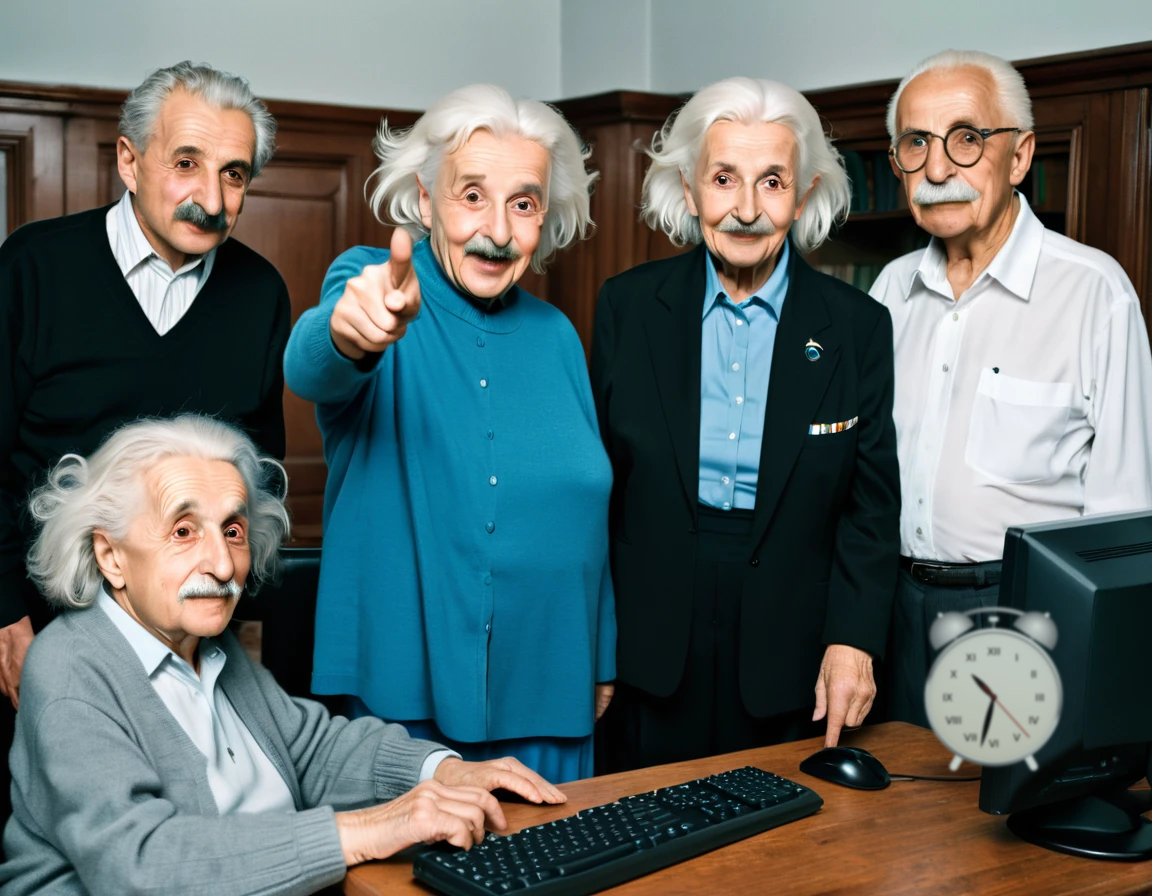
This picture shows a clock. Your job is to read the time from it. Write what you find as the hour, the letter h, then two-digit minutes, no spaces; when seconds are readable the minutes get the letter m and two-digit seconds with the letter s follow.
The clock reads 10h32m23s
